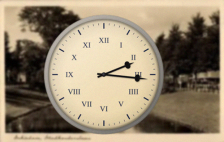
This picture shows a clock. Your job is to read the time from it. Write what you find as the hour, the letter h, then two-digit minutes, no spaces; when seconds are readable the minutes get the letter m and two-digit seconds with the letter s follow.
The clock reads 2h16
